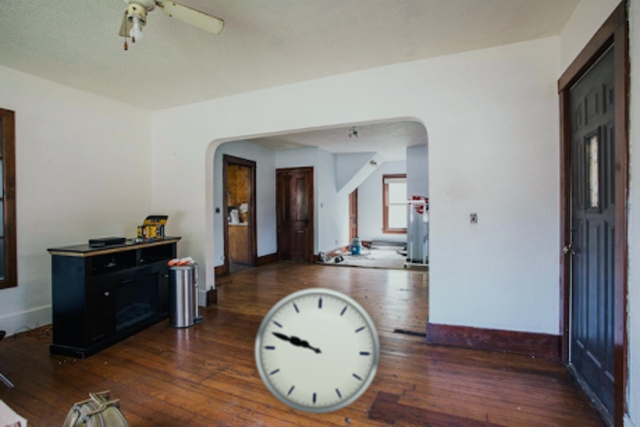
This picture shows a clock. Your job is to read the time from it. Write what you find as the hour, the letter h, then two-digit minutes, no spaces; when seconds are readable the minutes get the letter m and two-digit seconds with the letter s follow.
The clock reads 9h48
